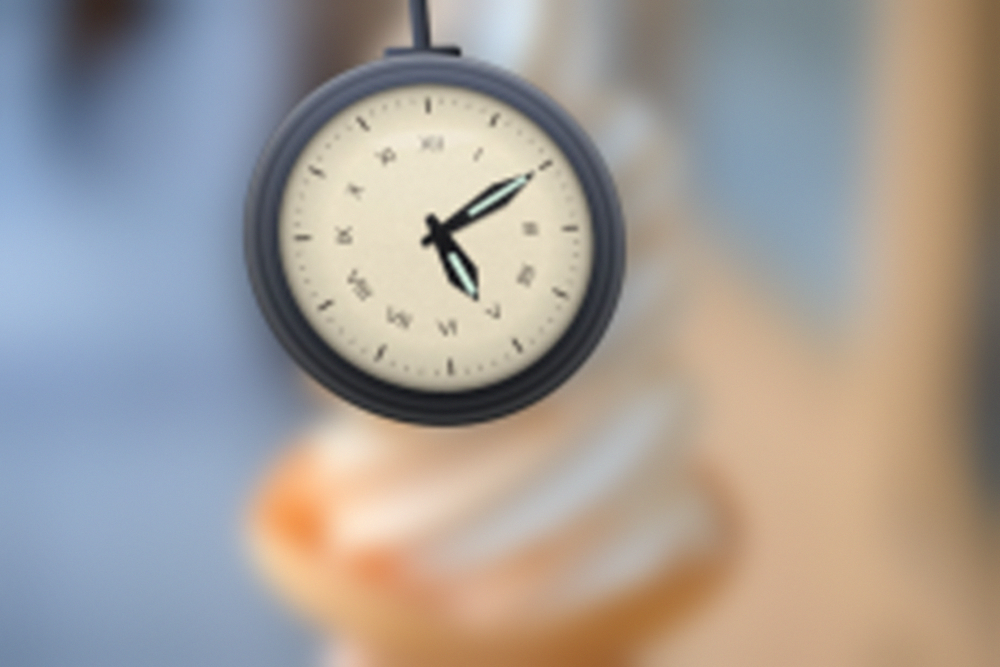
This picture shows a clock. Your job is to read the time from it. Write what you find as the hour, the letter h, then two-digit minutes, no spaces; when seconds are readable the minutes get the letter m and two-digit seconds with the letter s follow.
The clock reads 5h10
